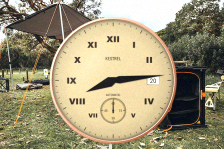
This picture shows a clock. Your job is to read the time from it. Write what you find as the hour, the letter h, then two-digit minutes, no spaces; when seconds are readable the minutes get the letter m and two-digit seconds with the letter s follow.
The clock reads 8h14
